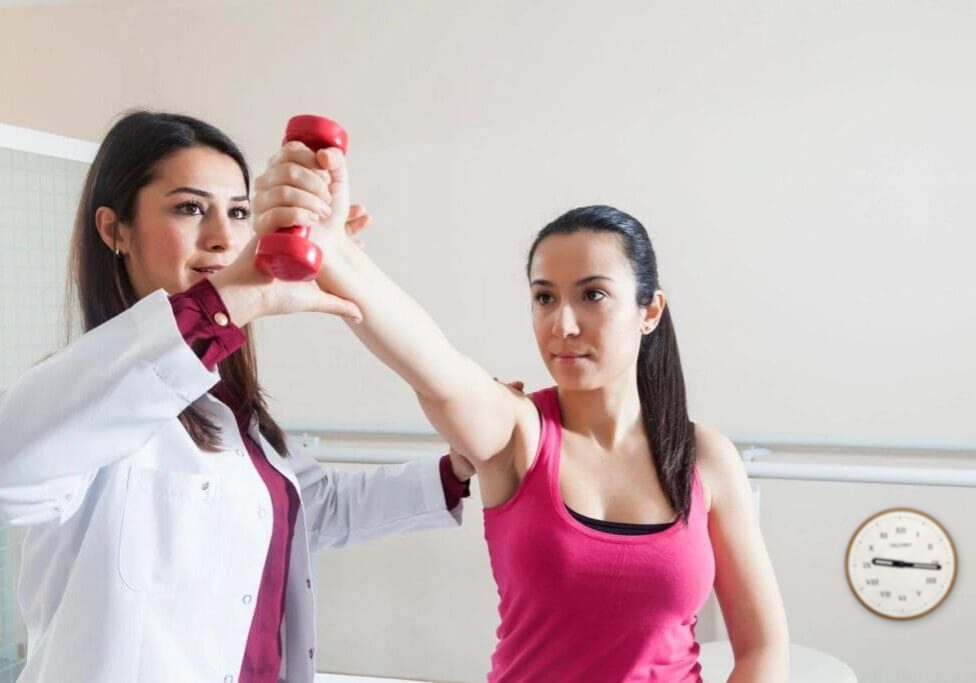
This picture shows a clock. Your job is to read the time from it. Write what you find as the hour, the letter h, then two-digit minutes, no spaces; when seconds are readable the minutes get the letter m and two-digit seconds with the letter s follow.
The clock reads 9h16
